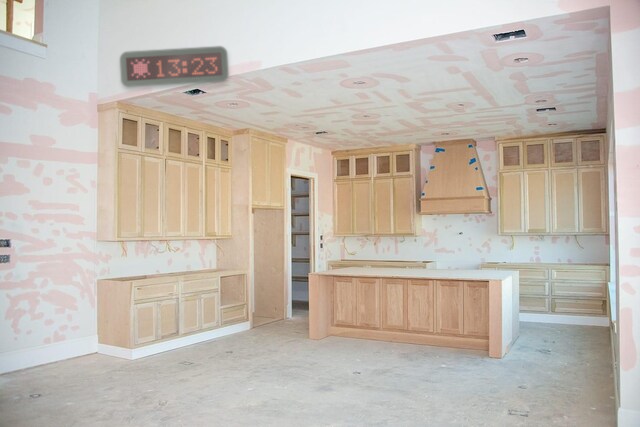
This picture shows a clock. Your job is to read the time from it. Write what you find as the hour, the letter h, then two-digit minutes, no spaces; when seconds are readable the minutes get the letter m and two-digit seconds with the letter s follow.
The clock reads 13h23
